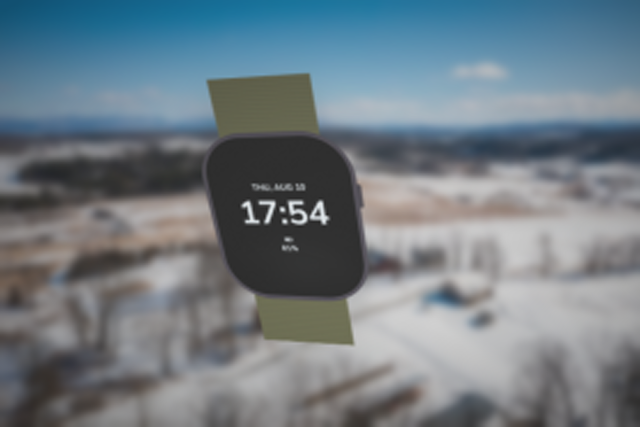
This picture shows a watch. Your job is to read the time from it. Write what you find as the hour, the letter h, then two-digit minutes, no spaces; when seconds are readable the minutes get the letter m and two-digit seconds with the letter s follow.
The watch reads 17h54
